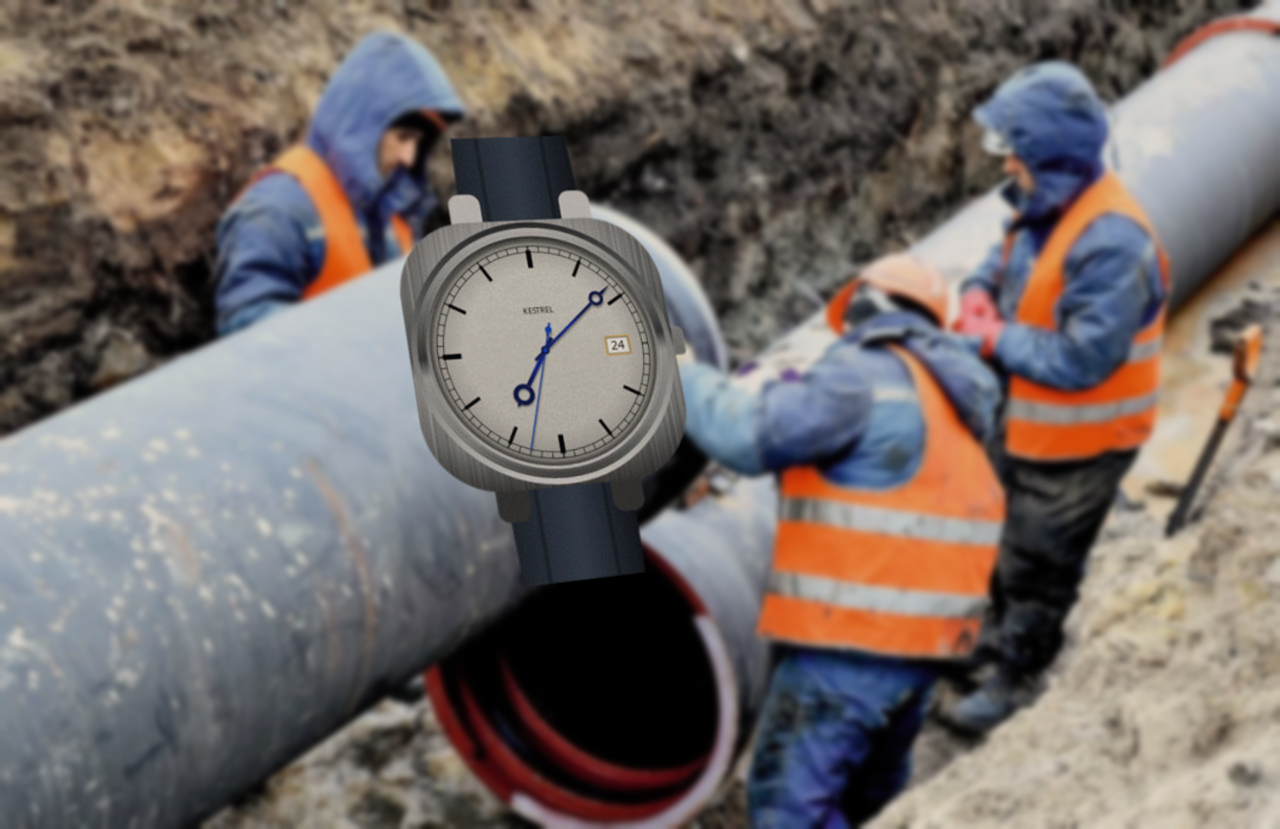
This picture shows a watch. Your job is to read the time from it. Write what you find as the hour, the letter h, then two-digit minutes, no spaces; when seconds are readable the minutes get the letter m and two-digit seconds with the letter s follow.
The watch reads 7h08m33s
